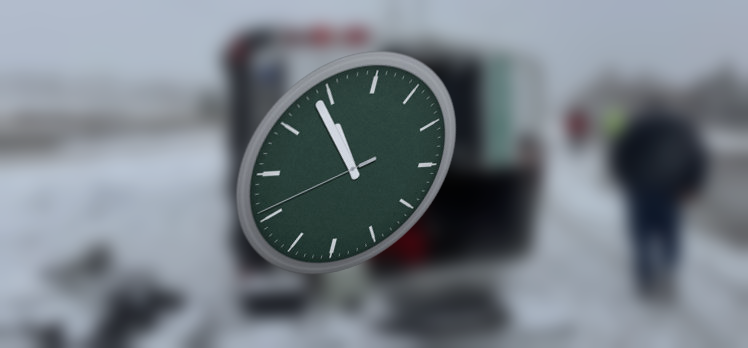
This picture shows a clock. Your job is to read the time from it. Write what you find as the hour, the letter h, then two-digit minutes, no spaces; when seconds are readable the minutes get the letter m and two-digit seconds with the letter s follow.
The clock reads 10h53m41s
